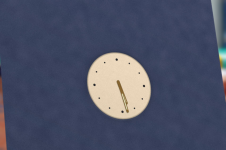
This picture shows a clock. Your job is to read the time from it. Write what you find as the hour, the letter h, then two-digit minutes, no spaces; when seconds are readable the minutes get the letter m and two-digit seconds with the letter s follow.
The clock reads 5h28
